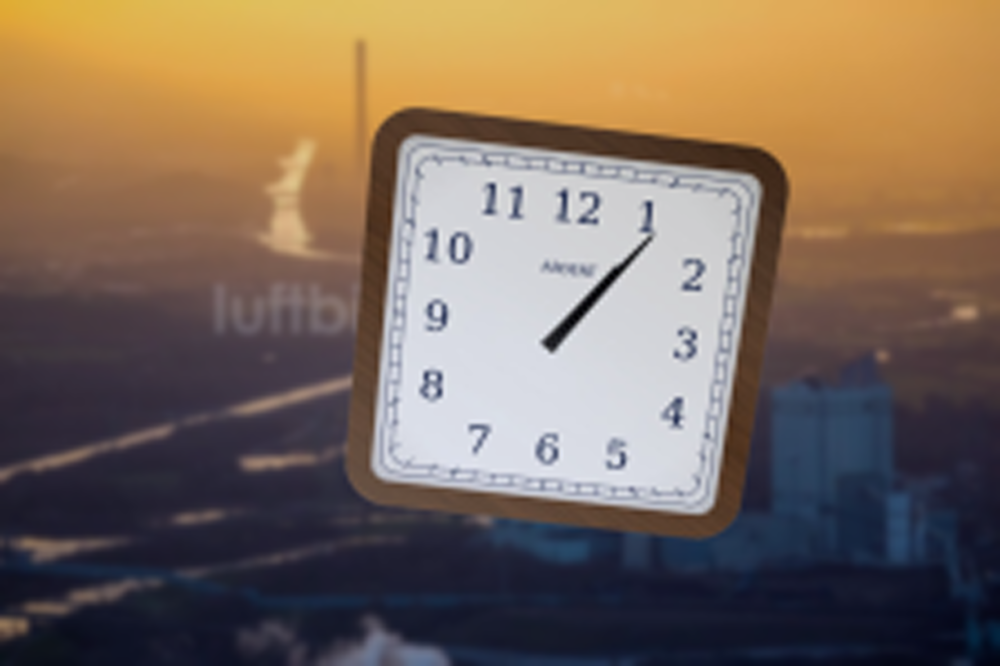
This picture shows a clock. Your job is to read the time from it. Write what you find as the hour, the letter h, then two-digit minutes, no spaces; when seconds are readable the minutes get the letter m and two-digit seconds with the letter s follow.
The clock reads 1h06
